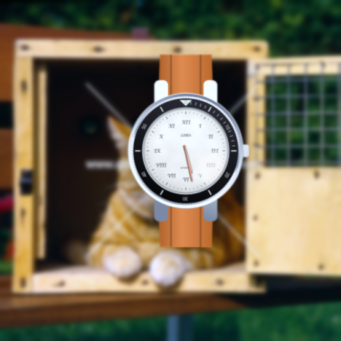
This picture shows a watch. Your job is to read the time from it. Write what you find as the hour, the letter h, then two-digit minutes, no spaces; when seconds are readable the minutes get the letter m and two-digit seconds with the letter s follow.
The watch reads 5h28
